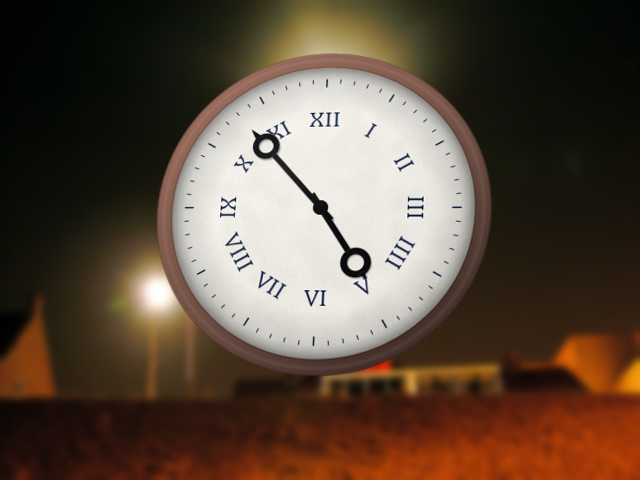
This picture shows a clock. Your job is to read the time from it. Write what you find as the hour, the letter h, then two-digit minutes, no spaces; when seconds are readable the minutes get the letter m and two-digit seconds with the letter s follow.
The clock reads 4h53
